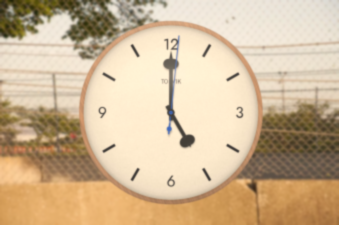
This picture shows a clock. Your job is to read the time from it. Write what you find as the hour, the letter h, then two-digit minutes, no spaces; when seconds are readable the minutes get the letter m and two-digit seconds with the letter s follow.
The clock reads 5h00m01s
